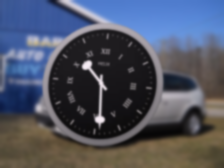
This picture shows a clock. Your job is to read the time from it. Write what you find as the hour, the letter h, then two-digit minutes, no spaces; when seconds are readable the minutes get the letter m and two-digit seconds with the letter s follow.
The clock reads 10h29
